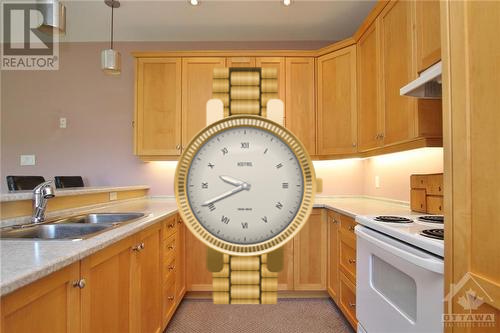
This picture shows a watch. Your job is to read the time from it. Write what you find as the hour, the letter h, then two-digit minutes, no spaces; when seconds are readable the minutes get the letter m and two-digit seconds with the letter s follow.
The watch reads 9h41
